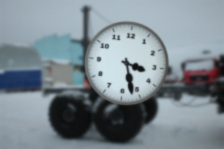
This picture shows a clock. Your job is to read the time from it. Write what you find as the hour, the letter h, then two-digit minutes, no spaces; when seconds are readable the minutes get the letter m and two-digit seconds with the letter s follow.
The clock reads 3h27
